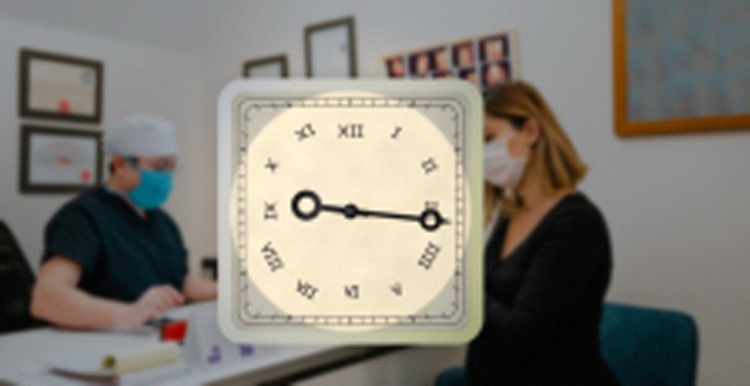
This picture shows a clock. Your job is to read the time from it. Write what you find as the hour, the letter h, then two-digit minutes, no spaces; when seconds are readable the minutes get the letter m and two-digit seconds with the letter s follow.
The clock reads 9h16
